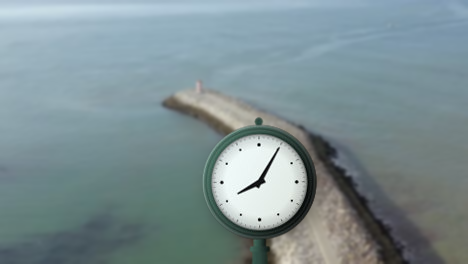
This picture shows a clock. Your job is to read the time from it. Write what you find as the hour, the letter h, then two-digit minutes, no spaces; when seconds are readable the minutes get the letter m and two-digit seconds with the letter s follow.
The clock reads 8h05
